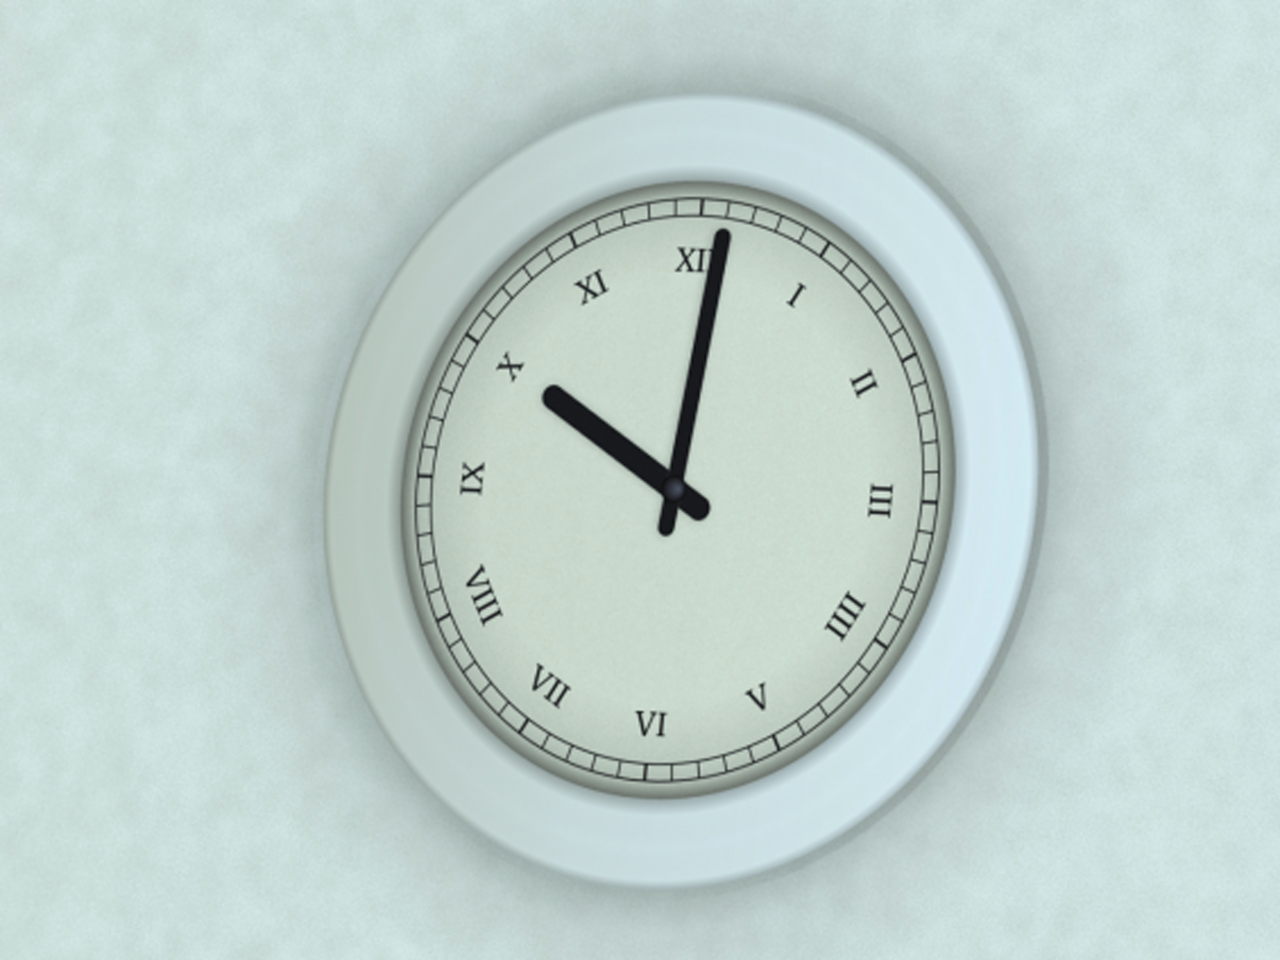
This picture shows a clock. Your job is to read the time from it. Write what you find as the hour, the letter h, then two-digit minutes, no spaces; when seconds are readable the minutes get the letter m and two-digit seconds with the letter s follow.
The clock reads 10h01
